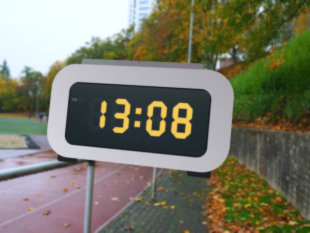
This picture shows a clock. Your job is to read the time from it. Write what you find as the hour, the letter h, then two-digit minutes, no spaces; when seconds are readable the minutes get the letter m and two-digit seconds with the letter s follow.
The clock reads 13h08
